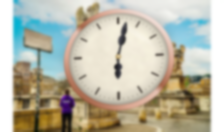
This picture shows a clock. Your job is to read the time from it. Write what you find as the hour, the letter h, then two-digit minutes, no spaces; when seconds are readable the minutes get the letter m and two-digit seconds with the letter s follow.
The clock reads 6h02
